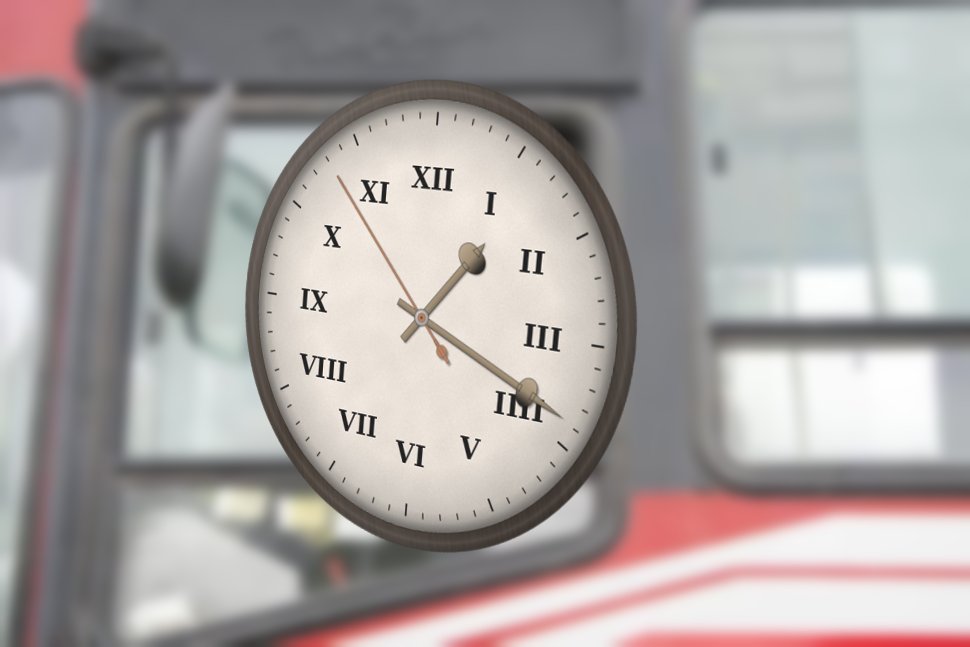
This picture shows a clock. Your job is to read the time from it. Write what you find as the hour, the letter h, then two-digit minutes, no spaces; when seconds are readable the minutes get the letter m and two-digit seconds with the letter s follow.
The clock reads 1h18m53s
